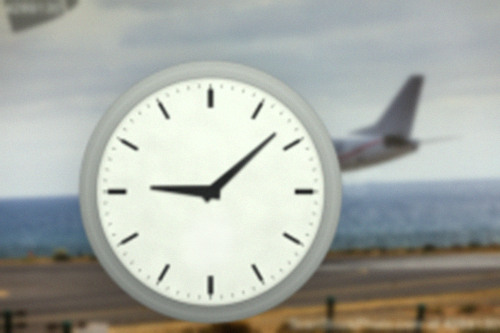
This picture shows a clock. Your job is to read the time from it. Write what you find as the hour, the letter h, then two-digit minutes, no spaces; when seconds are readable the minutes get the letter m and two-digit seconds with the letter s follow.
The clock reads 9h08
